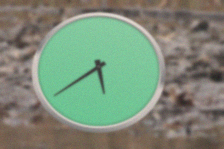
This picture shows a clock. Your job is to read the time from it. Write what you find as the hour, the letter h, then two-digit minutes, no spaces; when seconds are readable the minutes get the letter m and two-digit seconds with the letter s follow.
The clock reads 5h39
